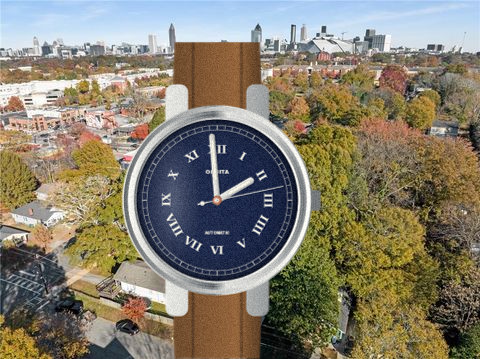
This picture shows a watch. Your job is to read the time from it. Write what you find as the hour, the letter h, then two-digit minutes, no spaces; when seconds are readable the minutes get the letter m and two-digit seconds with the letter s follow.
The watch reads 1h59m13s
